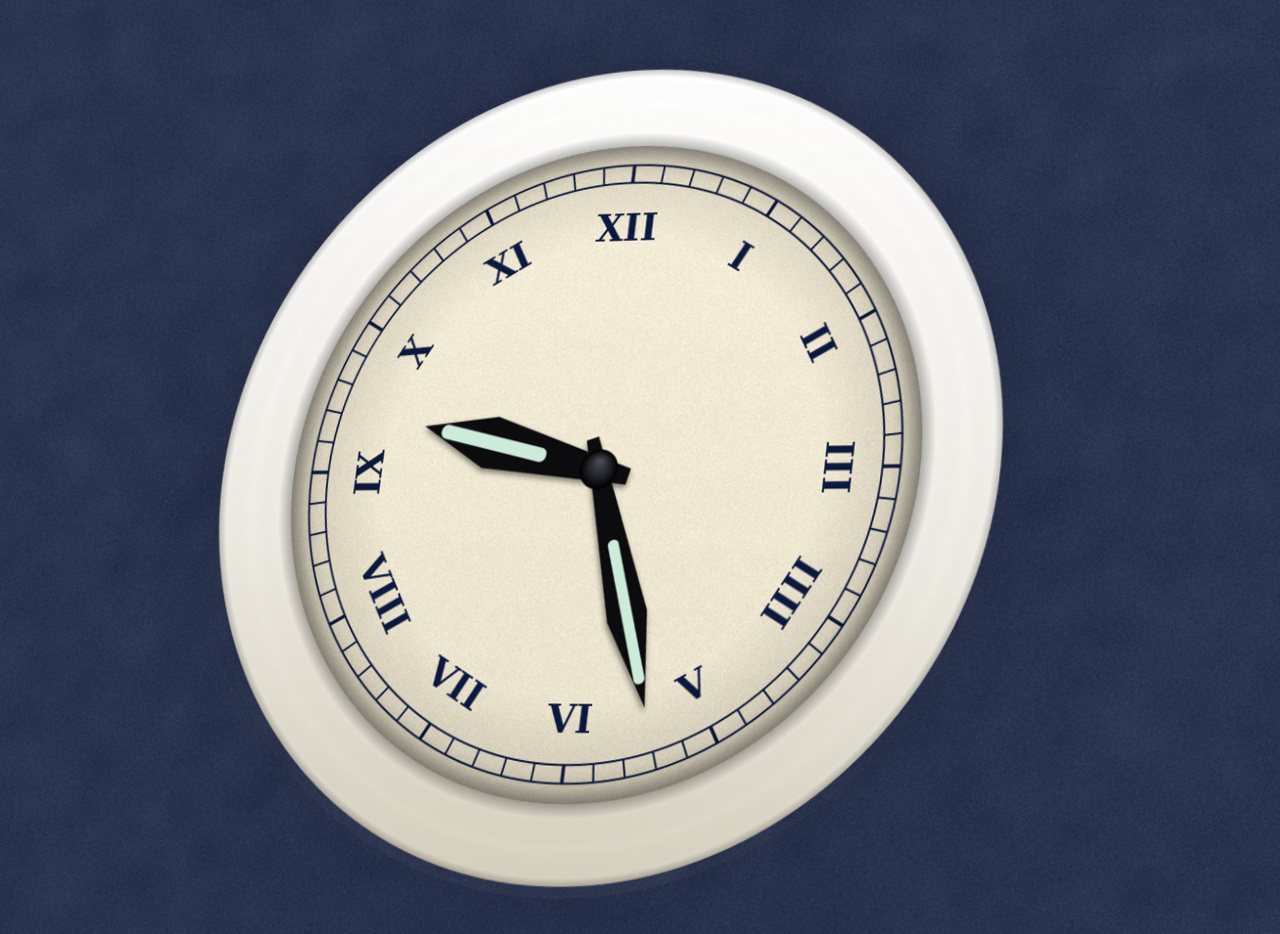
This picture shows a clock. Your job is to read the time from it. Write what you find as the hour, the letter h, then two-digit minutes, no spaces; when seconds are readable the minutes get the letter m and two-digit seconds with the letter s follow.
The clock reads 9h27
